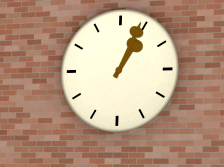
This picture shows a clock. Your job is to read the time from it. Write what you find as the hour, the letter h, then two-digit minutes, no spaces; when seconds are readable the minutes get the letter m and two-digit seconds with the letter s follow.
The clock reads 1h04
